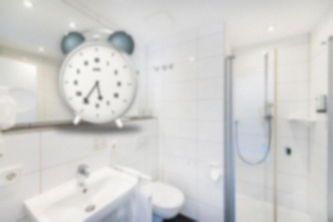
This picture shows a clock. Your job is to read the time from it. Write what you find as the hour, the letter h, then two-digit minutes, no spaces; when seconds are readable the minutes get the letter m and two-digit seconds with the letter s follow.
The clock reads 5h36
